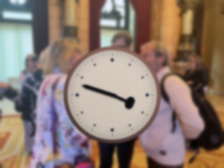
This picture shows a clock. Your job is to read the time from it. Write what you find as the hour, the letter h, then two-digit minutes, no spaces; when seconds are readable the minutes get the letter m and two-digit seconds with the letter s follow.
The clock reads 3h48
